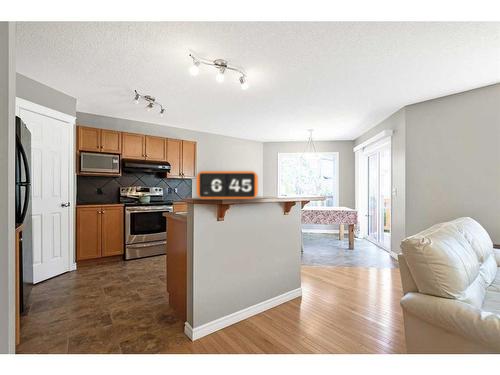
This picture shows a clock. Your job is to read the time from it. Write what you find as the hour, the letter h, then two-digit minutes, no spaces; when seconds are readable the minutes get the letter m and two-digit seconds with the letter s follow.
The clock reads 6h45
